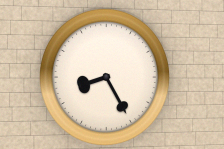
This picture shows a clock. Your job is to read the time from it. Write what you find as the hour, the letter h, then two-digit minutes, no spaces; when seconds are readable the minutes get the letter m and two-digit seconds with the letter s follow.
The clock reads 8h25
